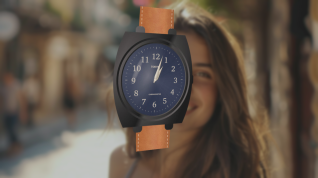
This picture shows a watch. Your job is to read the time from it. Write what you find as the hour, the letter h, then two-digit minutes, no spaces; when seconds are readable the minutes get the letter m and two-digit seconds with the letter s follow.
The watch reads 1h03
